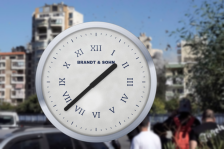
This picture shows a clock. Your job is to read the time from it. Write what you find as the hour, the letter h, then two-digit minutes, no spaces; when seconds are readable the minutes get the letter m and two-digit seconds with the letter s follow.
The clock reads 1h38
